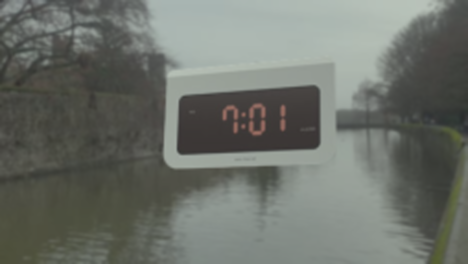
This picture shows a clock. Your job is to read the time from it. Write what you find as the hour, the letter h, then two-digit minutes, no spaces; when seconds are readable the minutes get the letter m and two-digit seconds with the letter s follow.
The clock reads 7h01
